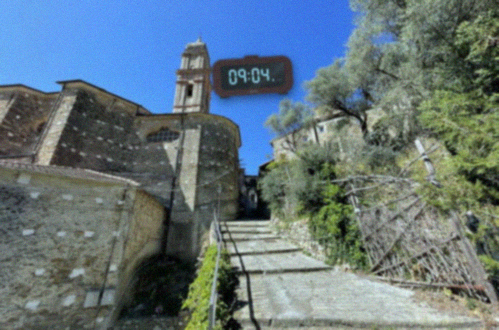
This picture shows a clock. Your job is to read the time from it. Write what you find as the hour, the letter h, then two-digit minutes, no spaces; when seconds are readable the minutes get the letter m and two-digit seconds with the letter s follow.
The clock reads 9h04
